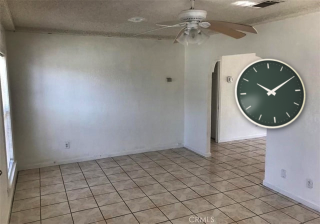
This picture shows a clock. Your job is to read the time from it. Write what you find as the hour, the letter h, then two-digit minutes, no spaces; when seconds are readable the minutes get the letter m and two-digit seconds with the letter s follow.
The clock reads 10h10
